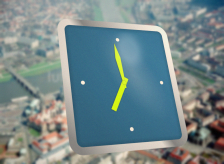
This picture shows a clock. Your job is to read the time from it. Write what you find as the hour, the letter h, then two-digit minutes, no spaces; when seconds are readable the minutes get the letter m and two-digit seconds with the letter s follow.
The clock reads 6h59
